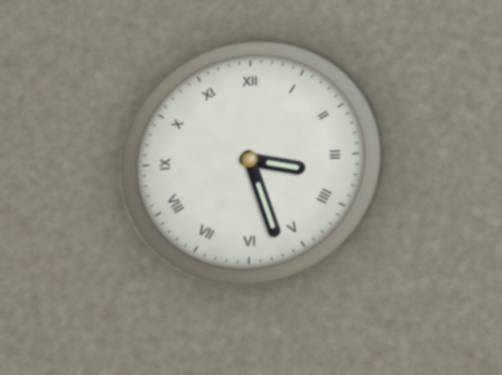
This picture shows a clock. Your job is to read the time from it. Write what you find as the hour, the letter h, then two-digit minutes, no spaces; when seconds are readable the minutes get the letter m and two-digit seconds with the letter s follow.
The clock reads 3h27
